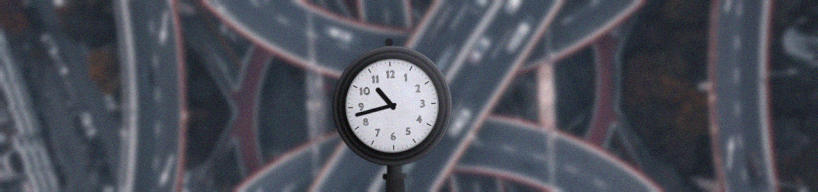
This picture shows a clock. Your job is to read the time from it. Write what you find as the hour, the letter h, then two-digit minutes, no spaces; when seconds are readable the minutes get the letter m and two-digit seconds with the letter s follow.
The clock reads 10h43
